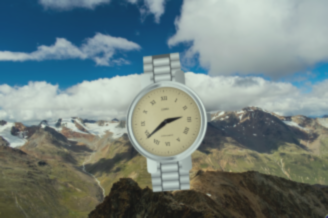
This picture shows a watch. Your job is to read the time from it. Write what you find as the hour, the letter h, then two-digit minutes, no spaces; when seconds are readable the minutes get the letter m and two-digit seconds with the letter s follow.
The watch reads 2h39
